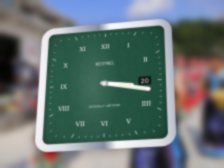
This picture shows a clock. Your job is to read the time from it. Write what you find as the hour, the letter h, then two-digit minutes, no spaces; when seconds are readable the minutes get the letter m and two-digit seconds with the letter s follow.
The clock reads 3h17
